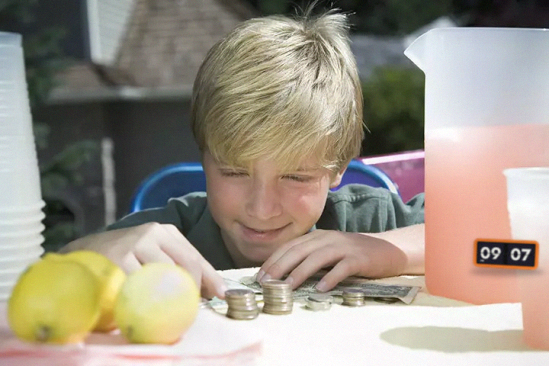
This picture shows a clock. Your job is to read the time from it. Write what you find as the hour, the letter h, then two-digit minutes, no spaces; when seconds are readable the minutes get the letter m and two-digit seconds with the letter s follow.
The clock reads 9h07
